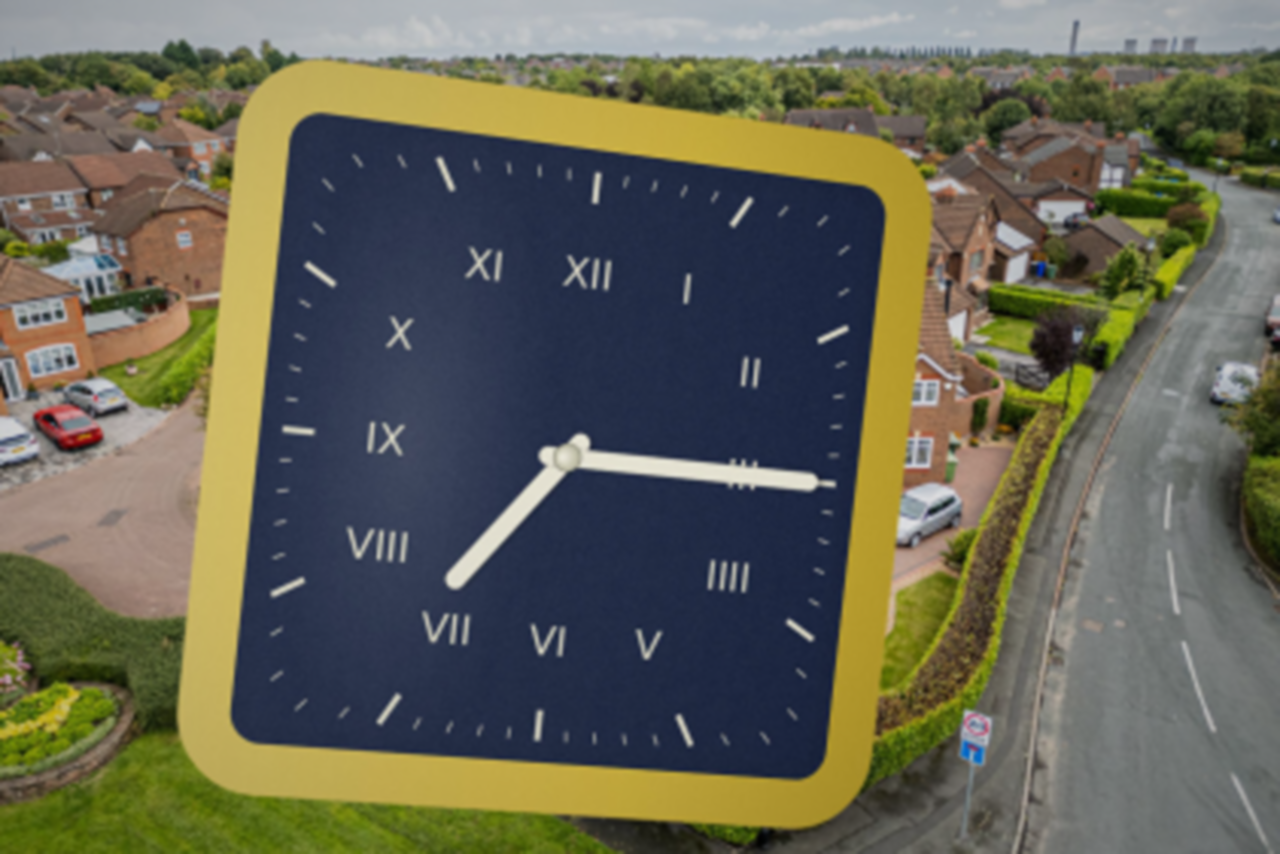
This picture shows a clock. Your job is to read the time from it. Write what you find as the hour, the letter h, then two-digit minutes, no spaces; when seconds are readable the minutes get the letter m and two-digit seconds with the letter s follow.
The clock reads 7h15
